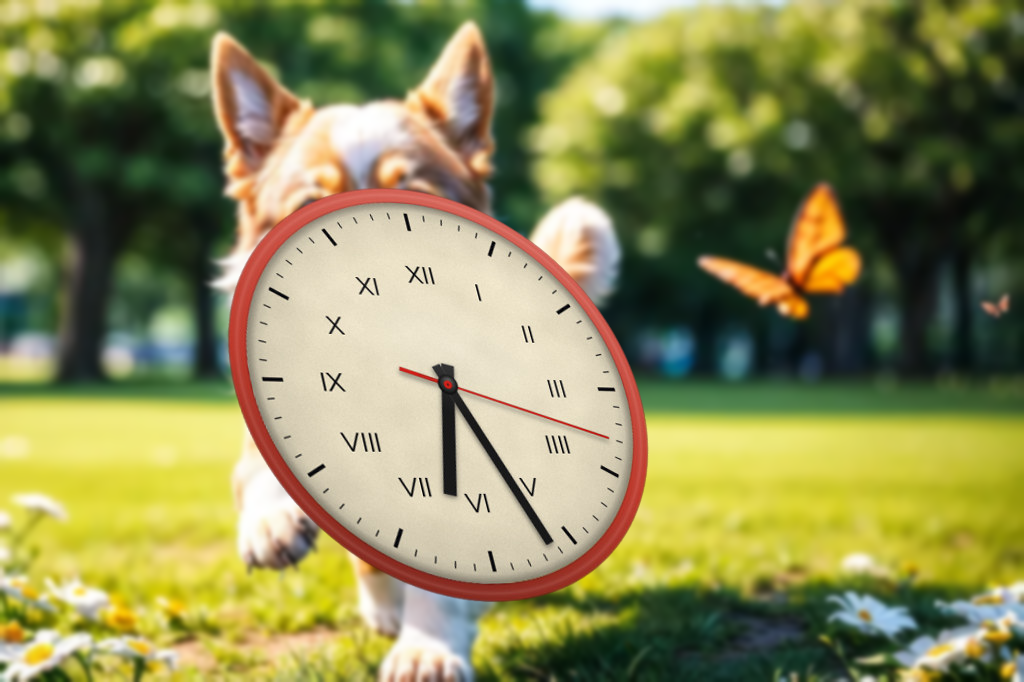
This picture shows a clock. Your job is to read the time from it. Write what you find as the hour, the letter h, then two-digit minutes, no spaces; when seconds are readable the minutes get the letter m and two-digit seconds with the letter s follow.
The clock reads 6h26m18s
